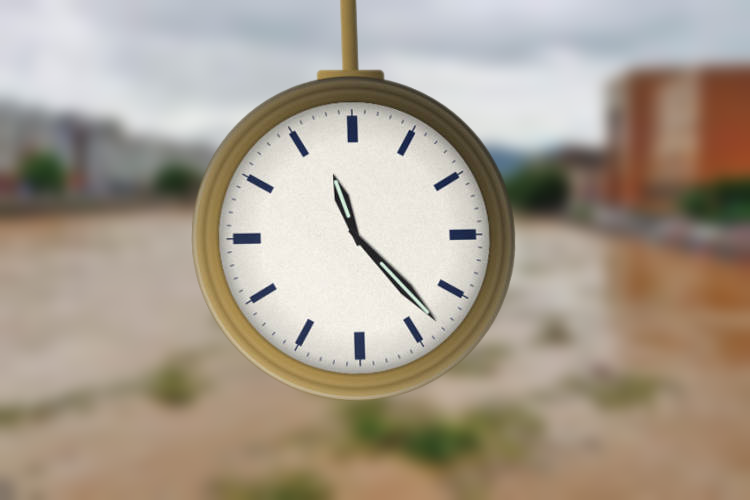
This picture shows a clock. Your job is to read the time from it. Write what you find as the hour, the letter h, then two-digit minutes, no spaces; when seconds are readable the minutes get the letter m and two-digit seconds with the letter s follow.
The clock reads 11h23
